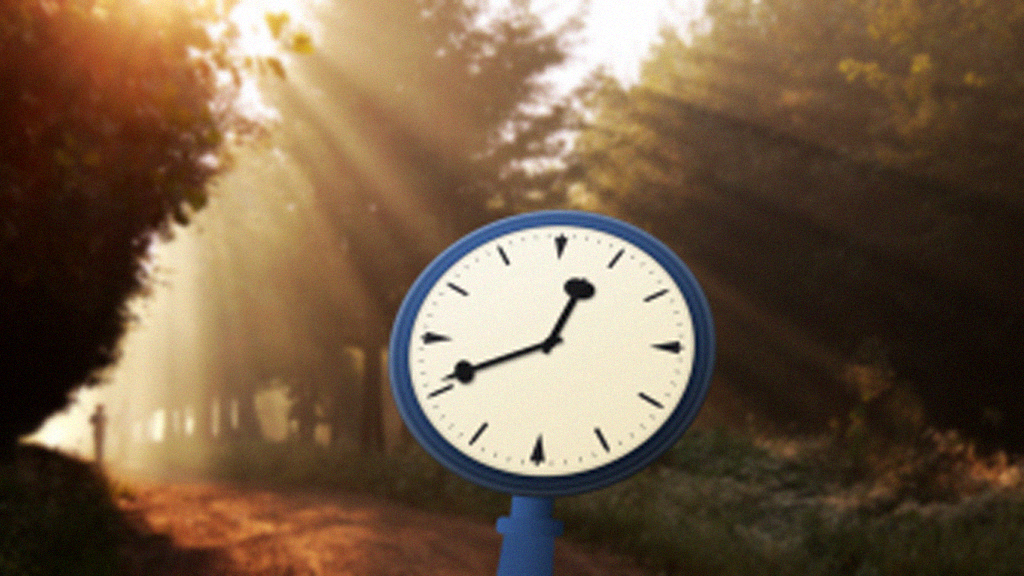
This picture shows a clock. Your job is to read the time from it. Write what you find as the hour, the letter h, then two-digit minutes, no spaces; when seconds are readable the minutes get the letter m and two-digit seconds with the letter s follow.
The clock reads 12h41
